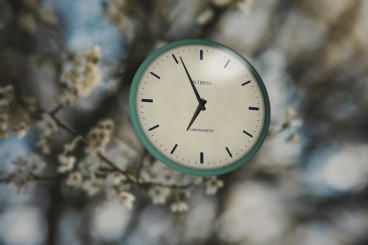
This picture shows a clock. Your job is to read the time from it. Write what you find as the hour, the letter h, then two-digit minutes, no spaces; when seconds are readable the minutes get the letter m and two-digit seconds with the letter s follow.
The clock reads 6h56
